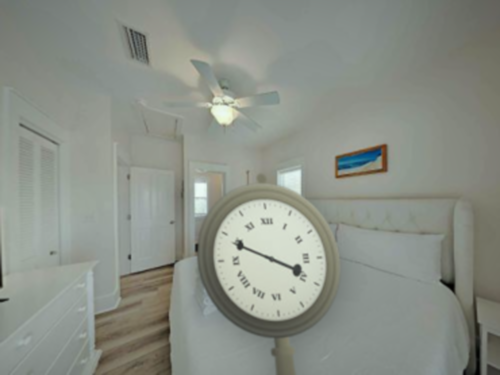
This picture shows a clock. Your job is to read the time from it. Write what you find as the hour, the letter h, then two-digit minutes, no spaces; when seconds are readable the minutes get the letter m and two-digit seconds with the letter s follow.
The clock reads 3h49
